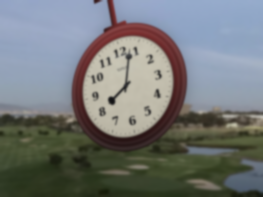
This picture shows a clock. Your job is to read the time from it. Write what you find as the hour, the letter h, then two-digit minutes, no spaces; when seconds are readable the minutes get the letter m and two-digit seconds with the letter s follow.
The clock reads 8h03
